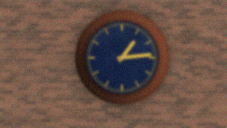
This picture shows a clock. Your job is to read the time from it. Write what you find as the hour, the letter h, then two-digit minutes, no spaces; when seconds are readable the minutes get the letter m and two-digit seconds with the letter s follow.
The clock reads 1h14
